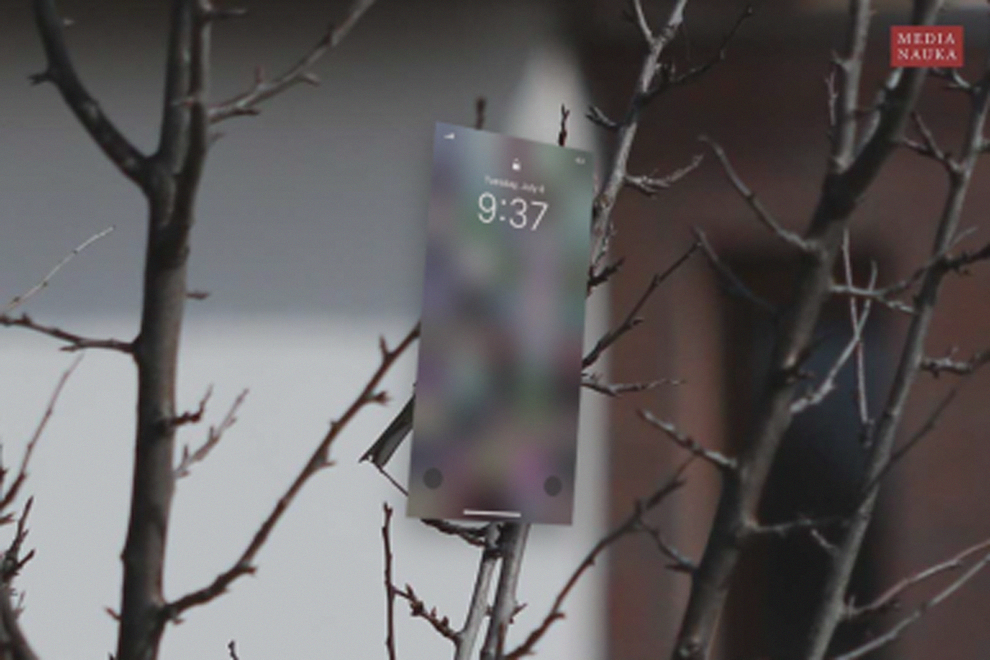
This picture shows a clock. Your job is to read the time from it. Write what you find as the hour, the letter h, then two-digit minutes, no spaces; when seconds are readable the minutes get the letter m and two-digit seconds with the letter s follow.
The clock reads 9h37
